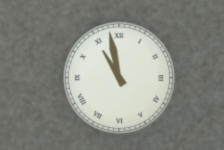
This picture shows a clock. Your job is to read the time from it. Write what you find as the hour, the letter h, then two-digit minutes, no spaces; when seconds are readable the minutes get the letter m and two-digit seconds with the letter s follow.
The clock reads 10h58
